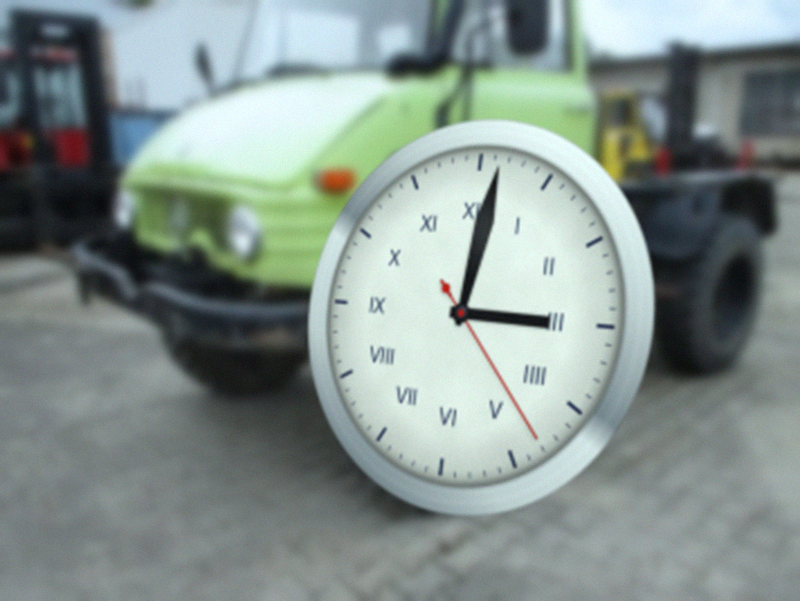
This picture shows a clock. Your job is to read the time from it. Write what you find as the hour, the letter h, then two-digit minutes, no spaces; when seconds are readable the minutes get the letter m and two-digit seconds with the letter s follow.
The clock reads 3h01m23s
